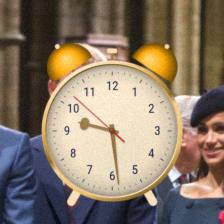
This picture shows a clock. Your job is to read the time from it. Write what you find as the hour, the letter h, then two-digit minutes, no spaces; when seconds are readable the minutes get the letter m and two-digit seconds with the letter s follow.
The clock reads 9h28m52s
